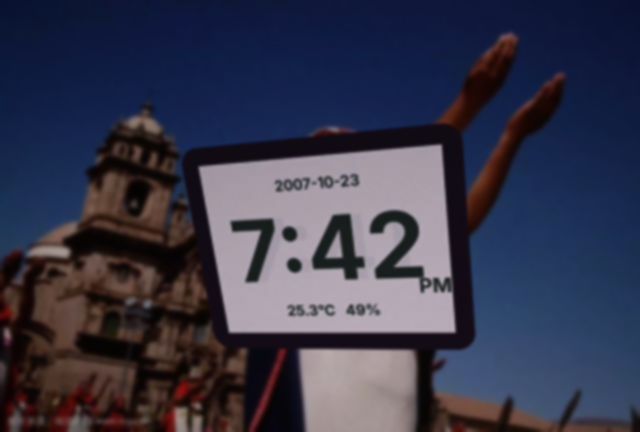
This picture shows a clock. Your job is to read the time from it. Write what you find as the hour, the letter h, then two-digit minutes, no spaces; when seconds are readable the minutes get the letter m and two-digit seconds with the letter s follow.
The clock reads 7h42
